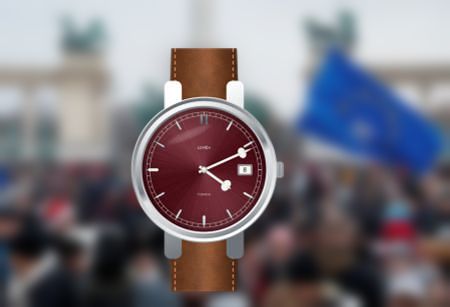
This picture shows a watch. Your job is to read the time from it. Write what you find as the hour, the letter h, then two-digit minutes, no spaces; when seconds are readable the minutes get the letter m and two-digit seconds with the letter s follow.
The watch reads 4h11
